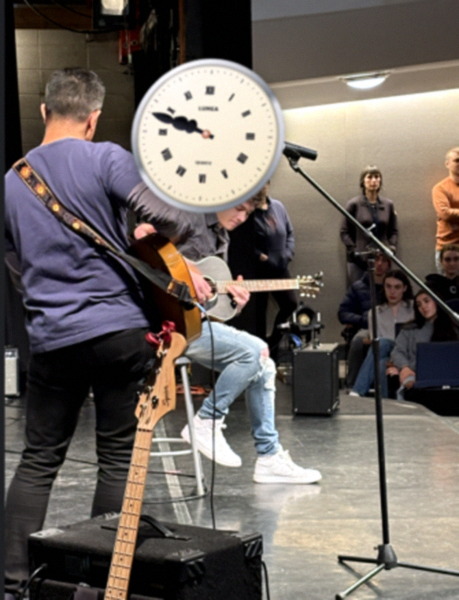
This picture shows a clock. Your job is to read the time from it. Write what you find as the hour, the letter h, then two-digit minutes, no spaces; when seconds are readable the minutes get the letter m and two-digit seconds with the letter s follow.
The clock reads 9h48
